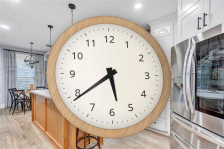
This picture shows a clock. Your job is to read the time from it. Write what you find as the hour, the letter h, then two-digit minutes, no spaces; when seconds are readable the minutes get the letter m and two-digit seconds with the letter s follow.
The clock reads 5h39
